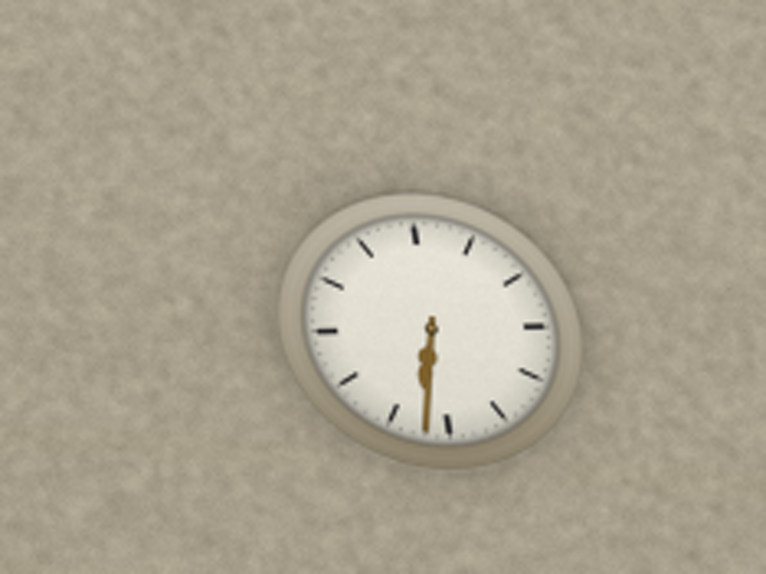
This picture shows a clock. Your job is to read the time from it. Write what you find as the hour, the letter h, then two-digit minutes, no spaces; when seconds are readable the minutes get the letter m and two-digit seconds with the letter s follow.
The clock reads 6h32
